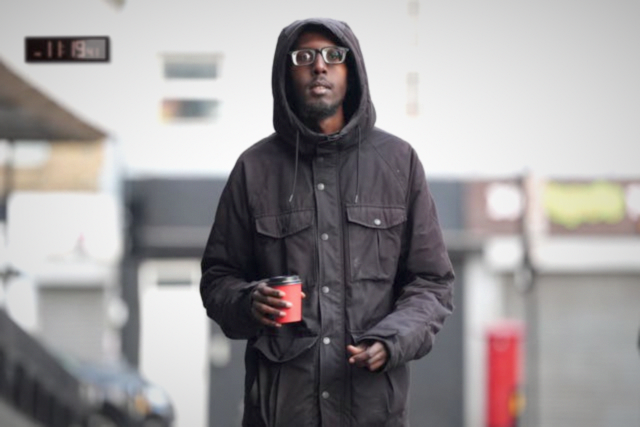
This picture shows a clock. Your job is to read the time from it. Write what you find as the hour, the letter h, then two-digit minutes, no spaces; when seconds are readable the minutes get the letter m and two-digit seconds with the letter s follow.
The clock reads 11h19
